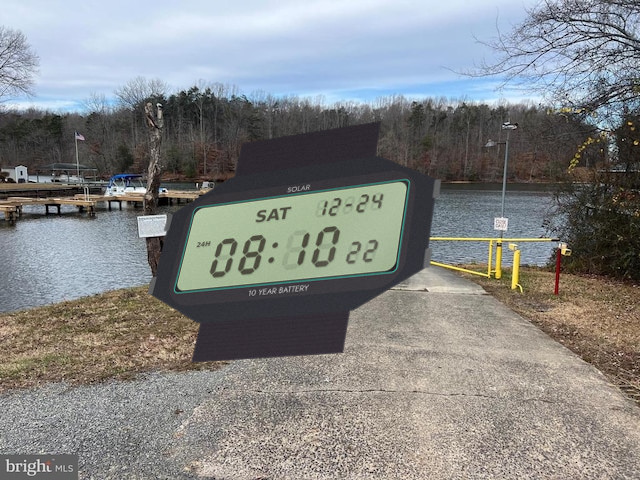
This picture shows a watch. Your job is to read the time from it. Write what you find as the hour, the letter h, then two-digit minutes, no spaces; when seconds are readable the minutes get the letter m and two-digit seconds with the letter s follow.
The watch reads 8h10m22s
